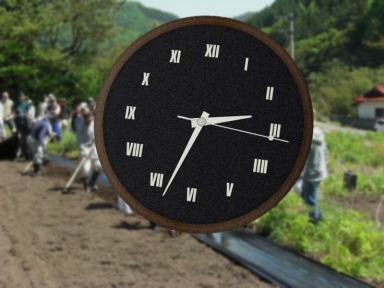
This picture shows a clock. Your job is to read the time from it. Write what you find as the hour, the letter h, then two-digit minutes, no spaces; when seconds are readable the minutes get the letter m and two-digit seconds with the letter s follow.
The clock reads 2h33m16s
